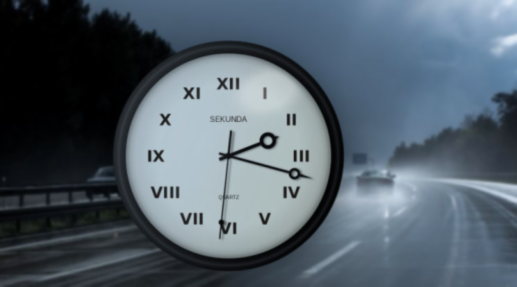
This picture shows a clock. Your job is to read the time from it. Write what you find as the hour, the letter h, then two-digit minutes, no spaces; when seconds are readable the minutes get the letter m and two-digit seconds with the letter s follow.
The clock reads 2h17m31s
